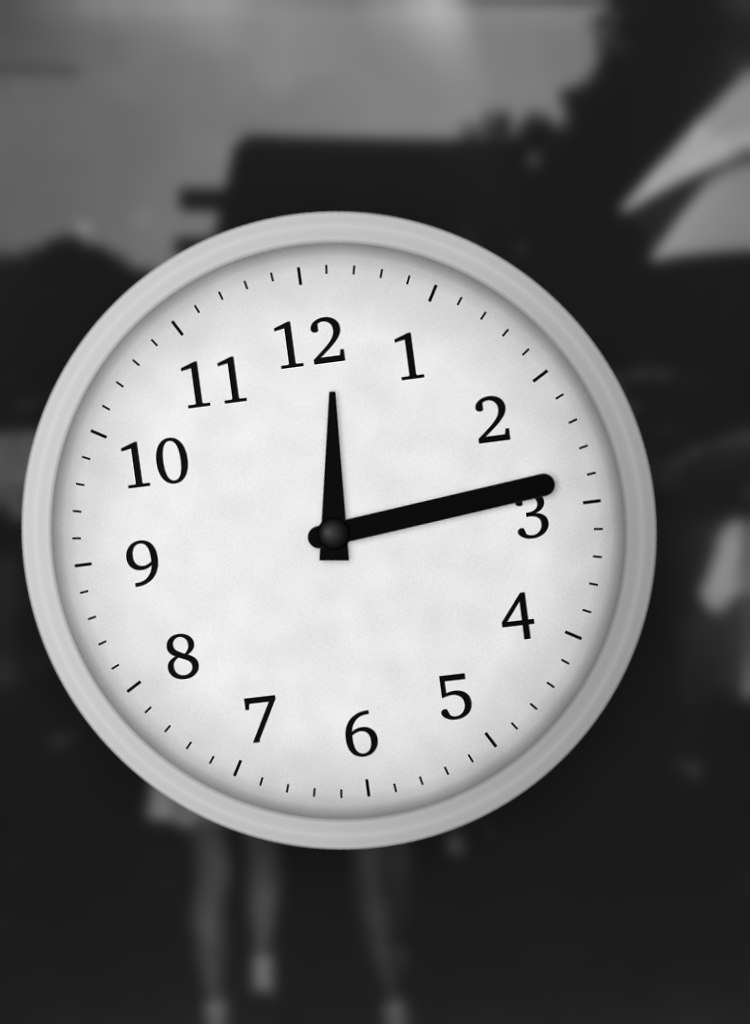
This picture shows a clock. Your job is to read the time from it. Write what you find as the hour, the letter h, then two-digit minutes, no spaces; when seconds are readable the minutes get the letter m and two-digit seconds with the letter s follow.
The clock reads 12h14
